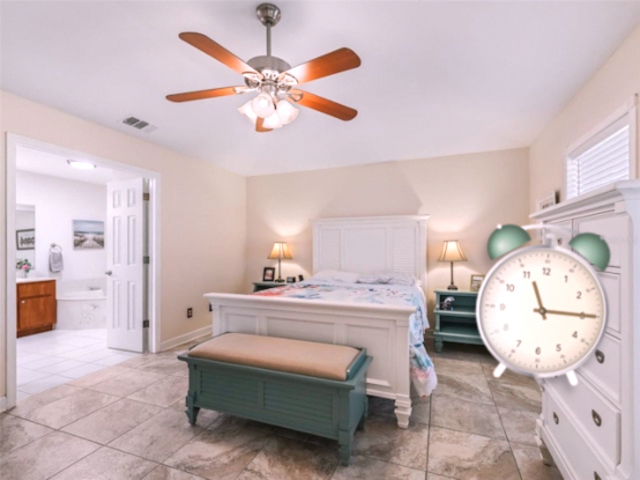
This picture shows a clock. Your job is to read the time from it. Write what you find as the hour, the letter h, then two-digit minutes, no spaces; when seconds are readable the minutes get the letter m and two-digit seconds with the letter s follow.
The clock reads 11h15
